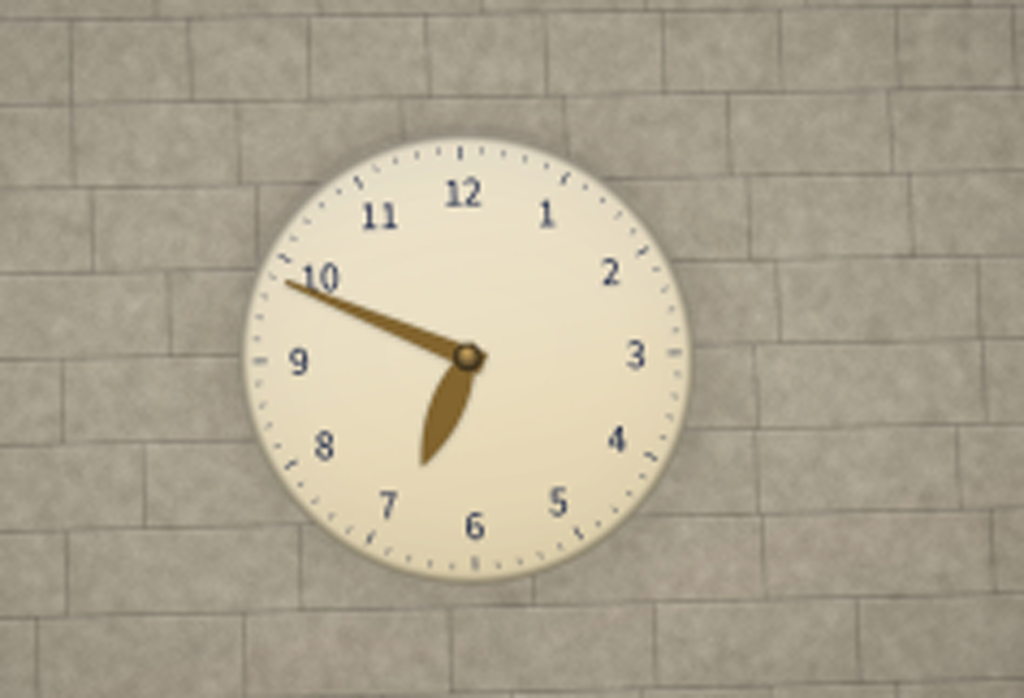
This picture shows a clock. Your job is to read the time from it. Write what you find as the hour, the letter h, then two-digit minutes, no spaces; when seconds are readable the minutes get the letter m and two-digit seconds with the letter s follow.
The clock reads 6h49
